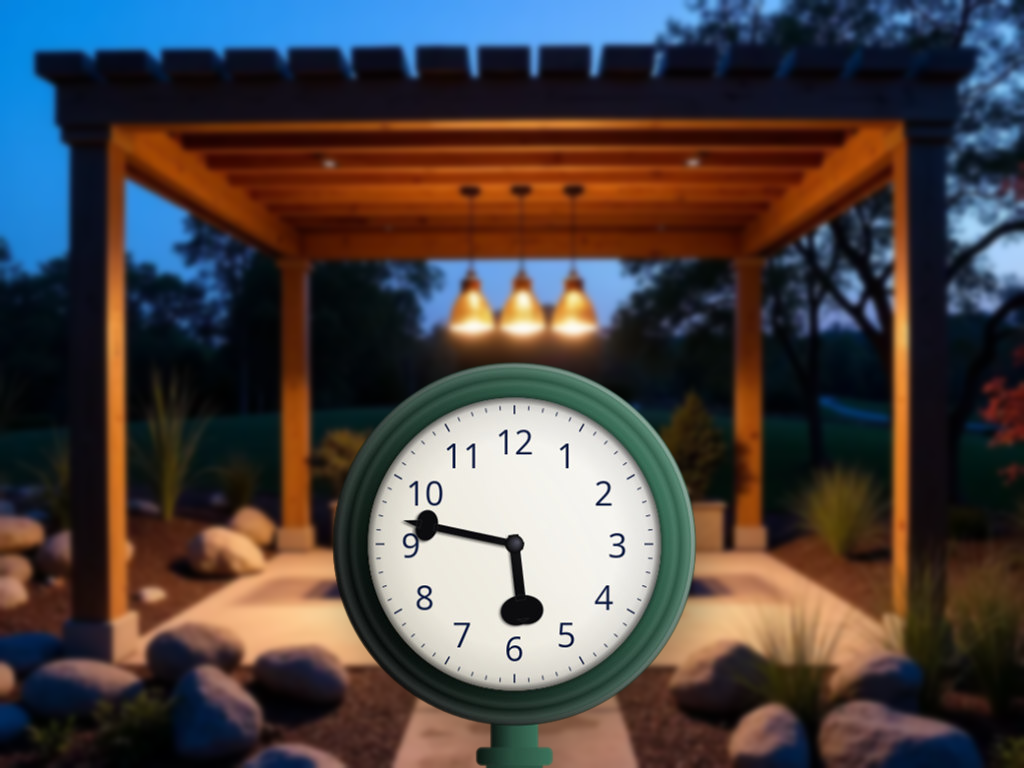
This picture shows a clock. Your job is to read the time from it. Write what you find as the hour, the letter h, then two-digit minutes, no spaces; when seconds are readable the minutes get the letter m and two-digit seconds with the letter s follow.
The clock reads 5h47
